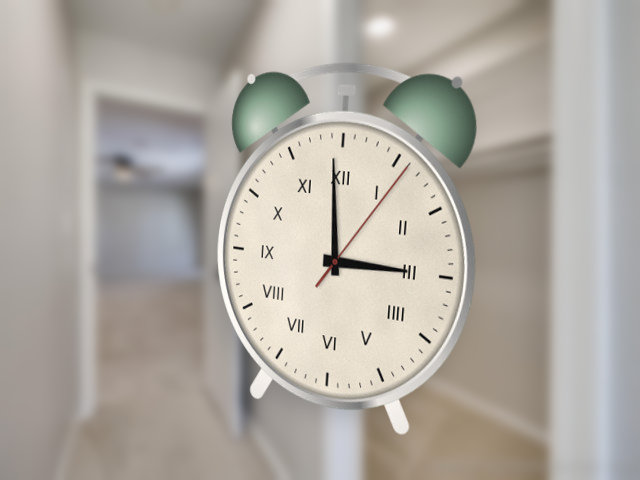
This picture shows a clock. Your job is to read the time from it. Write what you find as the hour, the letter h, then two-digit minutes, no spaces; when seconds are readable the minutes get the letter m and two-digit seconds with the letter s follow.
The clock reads 2h59m06s
